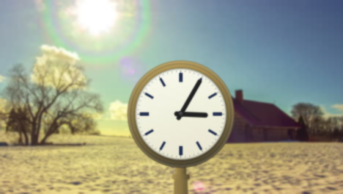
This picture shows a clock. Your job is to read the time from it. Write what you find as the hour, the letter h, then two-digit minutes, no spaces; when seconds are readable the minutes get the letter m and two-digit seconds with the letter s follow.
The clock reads 3h05
